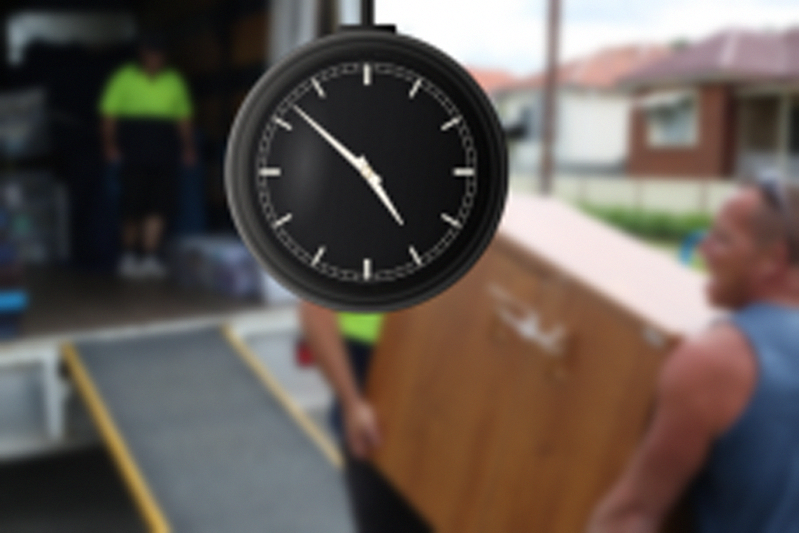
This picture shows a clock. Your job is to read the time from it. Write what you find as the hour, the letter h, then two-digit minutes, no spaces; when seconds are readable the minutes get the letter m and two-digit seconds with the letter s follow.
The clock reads 4h52
